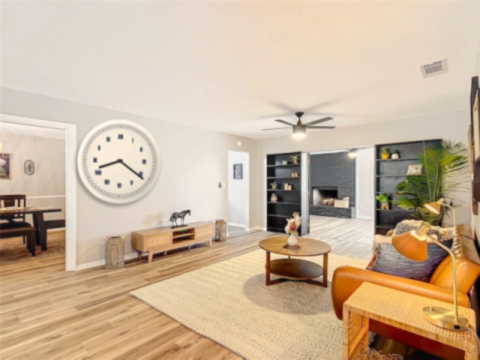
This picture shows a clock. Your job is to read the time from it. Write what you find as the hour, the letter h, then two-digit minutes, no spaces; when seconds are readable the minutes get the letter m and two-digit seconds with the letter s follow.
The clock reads 8h21
